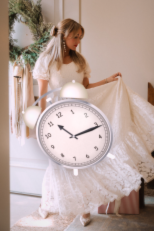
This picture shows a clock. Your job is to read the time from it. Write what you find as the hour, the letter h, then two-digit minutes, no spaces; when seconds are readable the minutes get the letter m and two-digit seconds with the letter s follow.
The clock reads 11h16
